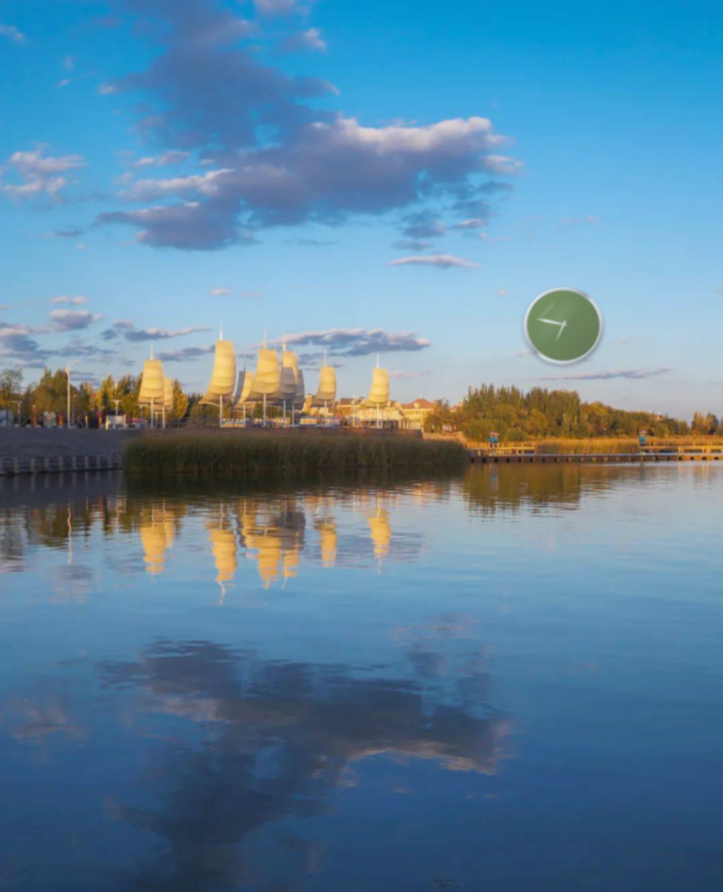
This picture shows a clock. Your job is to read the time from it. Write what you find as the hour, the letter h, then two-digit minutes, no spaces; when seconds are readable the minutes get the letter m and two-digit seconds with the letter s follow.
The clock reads 6h47
